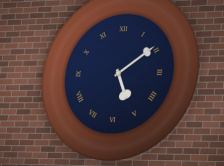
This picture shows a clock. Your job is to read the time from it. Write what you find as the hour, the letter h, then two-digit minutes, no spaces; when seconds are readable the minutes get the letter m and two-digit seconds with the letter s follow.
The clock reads 5h09
